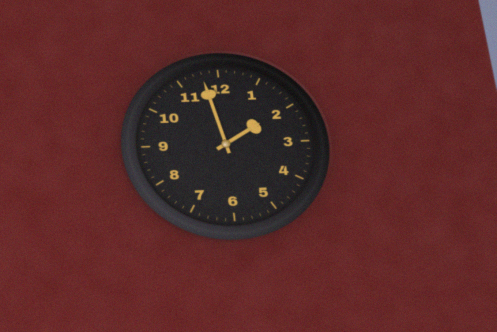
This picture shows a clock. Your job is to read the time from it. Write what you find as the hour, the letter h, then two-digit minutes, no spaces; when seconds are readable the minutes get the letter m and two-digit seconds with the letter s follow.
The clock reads 1h58
